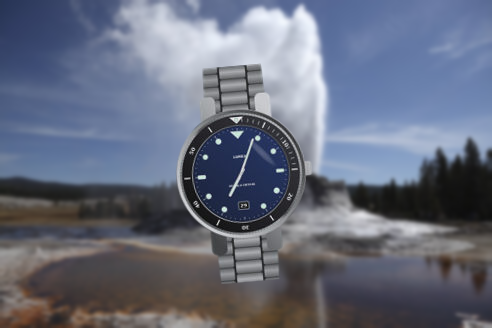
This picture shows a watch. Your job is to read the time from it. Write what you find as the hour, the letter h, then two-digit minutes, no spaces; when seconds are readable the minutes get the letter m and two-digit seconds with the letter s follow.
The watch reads 7h04
